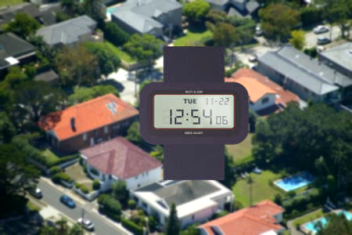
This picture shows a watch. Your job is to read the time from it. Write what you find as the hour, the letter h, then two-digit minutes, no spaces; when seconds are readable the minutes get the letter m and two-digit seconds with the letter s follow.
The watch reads 12h54m06s
